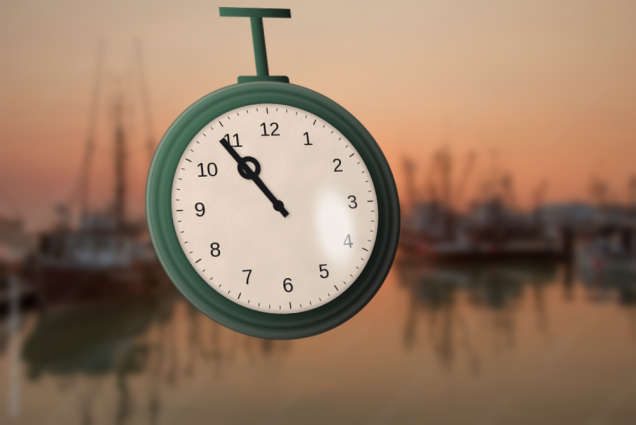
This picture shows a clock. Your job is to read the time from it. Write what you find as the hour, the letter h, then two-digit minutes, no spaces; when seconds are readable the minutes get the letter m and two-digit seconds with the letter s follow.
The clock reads 10h54
